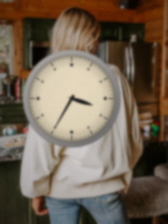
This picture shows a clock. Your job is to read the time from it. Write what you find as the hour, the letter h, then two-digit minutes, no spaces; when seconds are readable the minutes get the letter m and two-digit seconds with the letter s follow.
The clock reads 3h35
